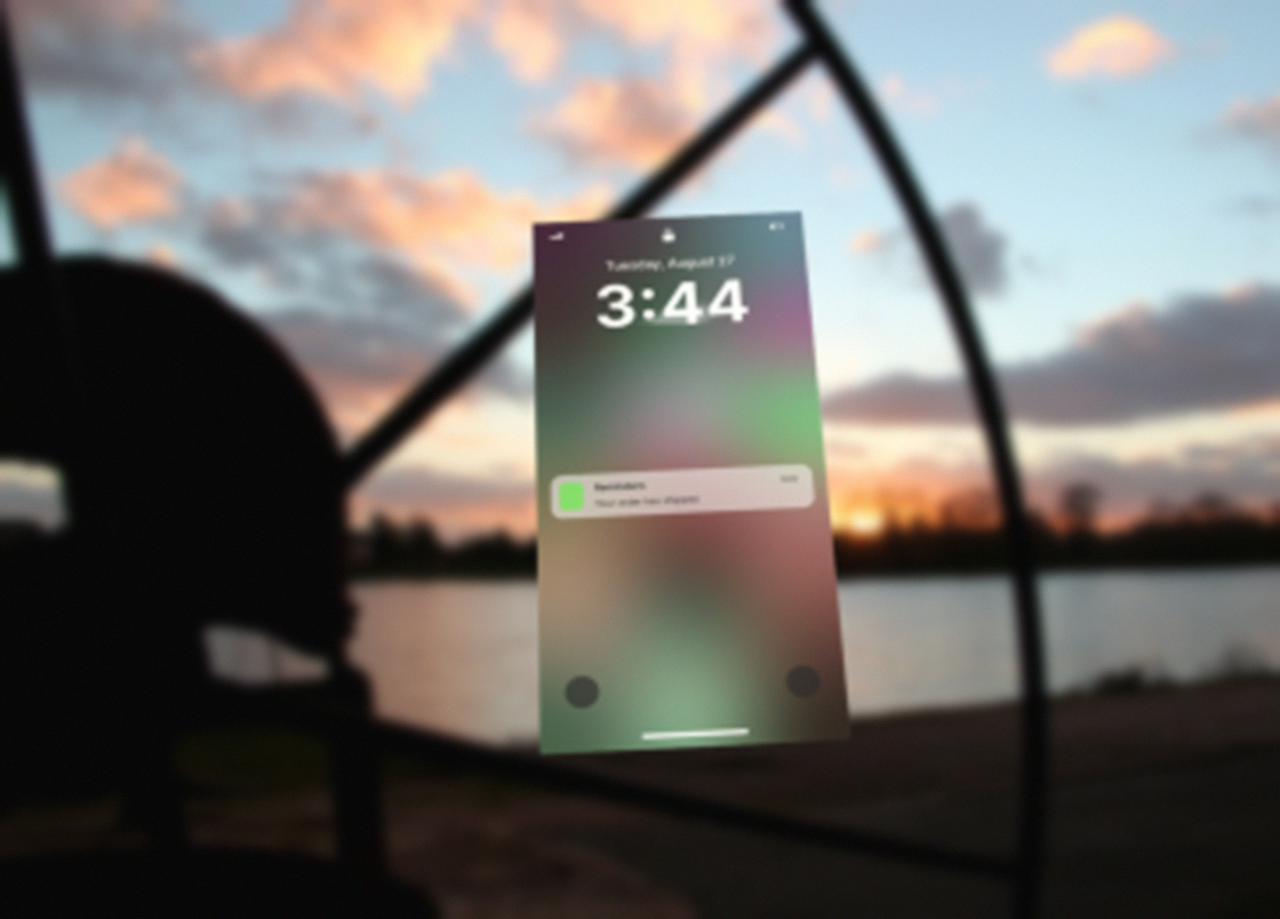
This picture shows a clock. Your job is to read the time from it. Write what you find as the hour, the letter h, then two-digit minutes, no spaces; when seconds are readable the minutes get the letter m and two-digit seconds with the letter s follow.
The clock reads 3h44
